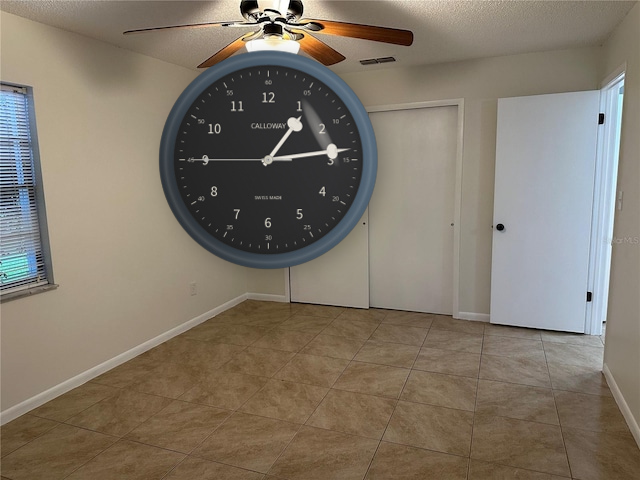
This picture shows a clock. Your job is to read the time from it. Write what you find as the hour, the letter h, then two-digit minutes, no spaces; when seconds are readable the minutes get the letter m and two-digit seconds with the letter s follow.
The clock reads 1h13m45s
